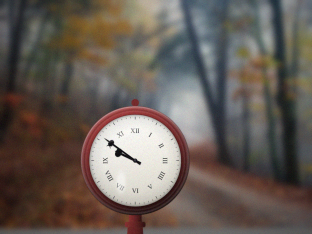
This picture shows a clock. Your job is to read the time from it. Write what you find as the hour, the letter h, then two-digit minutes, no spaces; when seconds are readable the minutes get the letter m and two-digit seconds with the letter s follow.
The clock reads 9h51
